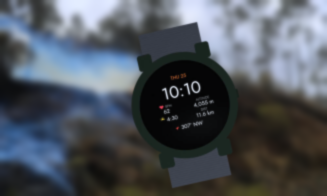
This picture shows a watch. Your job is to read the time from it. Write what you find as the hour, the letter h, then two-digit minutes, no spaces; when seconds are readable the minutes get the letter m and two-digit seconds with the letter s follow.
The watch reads 10h10
